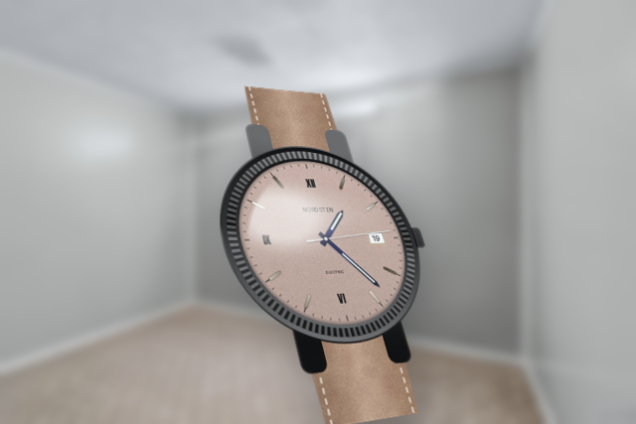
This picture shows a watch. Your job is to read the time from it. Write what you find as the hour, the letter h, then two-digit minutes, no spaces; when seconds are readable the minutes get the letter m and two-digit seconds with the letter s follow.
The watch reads 1h23m14s
